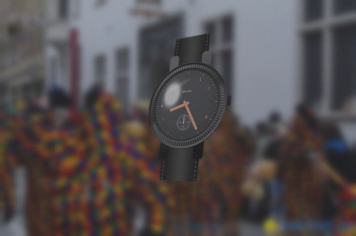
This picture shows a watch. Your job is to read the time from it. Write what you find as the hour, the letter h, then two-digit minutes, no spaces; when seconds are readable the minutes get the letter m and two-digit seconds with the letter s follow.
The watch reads 8h25
